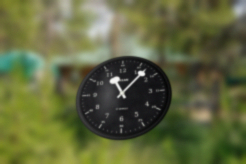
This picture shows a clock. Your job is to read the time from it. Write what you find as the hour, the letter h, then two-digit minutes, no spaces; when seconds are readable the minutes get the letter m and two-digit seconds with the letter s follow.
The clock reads 11h07
